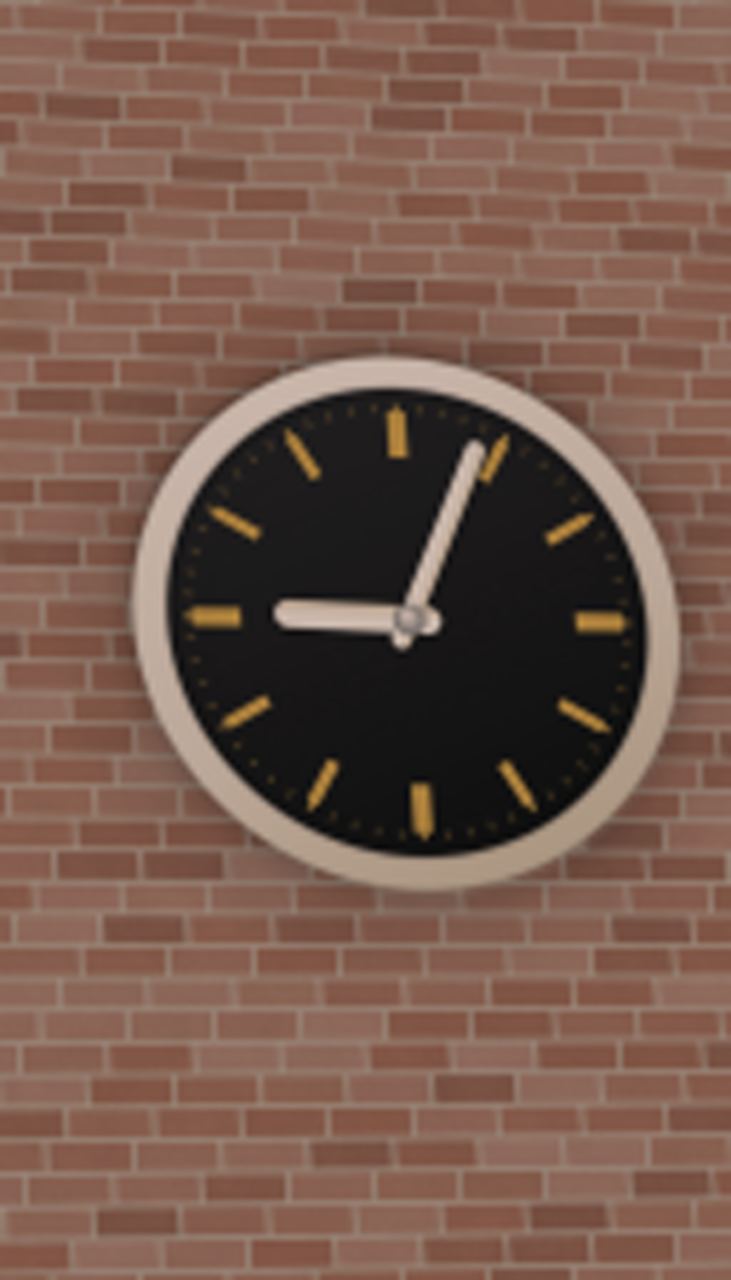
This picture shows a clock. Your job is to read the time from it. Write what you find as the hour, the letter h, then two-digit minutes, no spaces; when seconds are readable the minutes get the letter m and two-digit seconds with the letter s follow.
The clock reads 9h04
